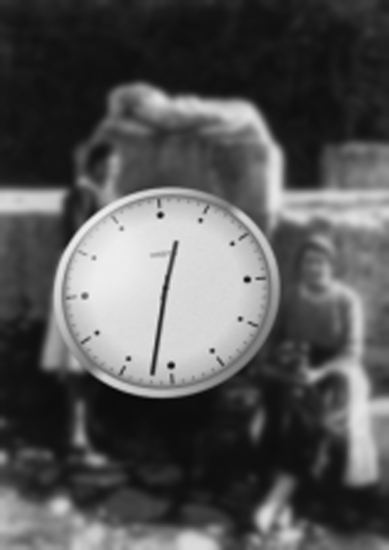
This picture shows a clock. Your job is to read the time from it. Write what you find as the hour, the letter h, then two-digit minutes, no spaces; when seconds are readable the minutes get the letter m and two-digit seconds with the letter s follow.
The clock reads 12h32
